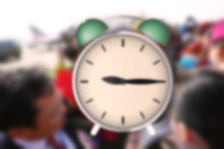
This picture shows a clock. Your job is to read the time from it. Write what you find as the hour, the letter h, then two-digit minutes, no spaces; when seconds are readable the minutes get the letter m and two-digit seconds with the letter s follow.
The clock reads 9h15
